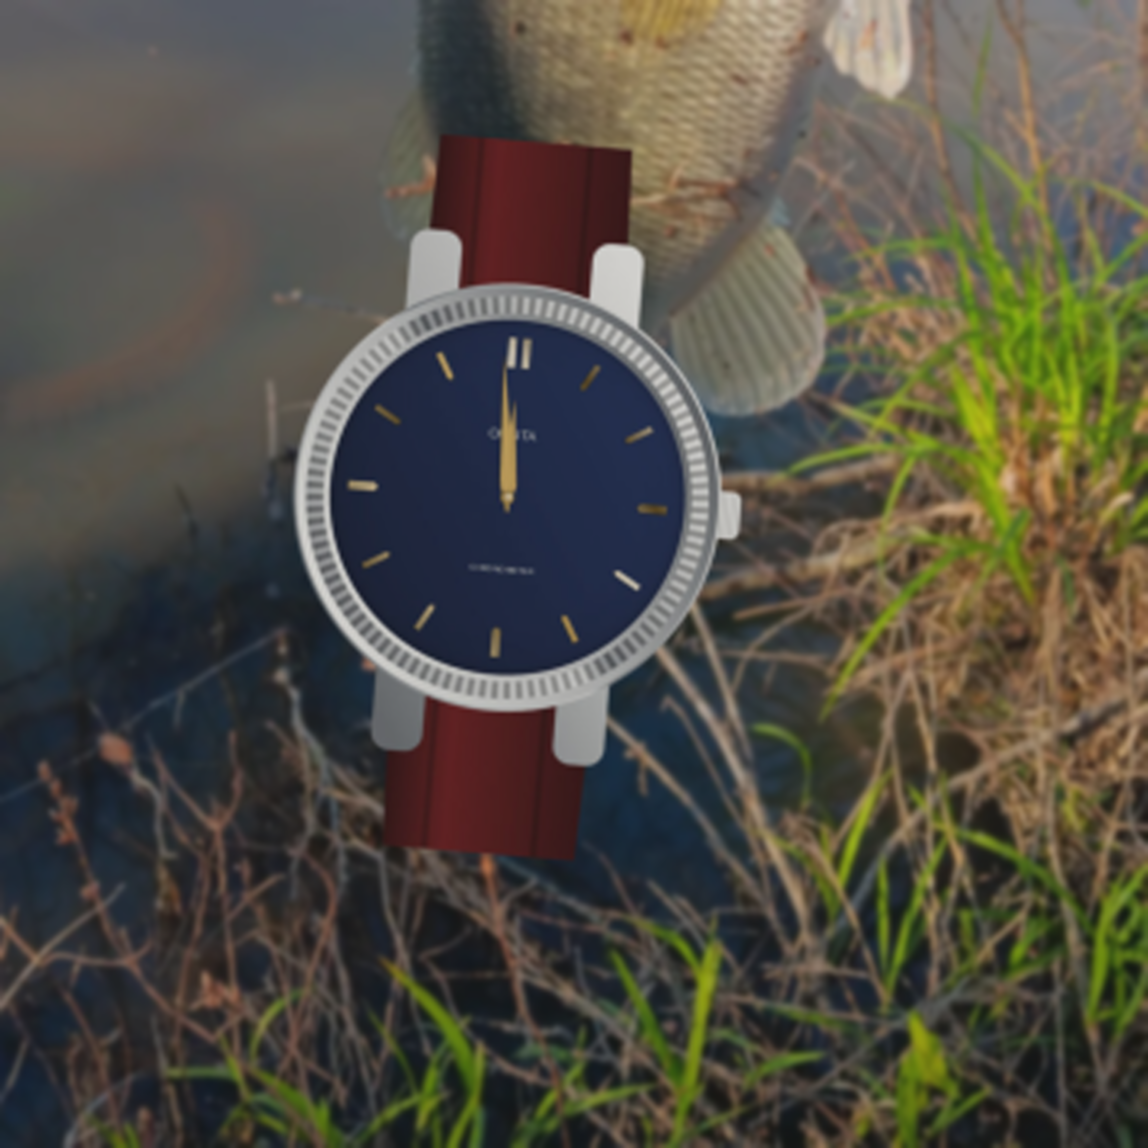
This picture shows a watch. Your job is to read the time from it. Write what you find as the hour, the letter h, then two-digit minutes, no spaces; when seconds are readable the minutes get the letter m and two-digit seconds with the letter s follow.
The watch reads 11h59
